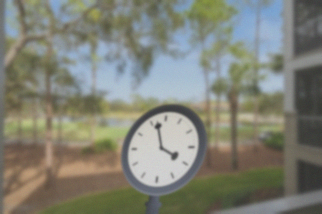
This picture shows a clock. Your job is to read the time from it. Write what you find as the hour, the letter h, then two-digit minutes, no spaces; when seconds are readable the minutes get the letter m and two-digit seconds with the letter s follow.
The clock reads 3h57
